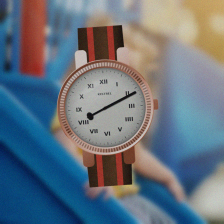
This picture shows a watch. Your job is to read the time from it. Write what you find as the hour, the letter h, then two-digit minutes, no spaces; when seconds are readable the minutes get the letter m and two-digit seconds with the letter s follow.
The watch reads 8h11
